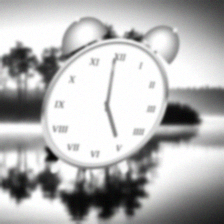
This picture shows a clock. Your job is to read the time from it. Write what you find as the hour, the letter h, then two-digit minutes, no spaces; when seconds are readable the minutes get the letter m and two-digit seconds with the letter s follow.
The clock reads 4h59
